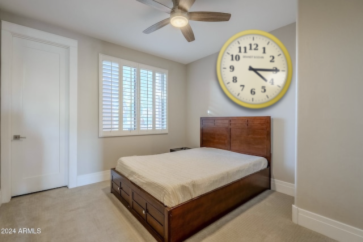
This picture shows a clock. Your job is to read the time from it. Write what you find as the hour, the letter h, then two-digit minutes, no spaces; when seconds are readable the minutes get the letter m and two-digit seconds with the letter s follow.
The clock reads 4h15
